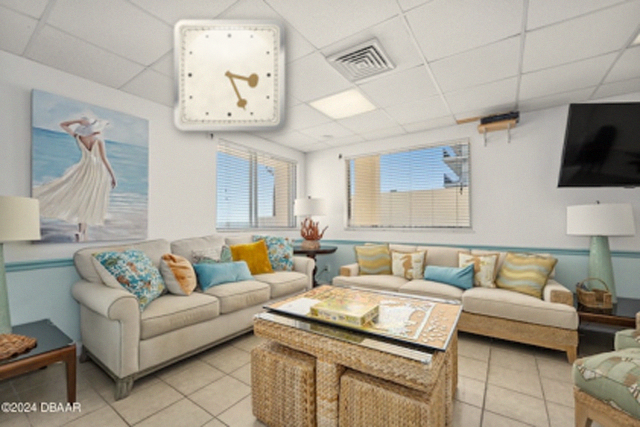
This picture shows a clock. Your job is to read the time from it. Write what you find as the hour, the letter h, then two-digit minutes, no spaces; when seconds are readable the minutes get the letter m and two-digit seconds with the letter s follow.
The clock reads 3h26
